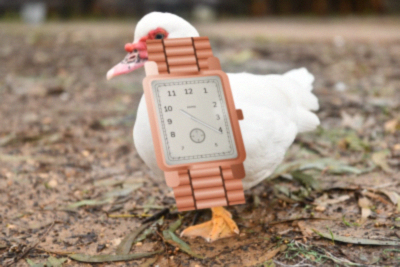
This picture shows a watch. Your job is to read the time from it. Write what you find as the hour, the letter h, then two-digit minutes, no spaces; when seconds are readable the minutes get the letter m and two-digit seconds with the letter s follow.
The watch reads 10h21
